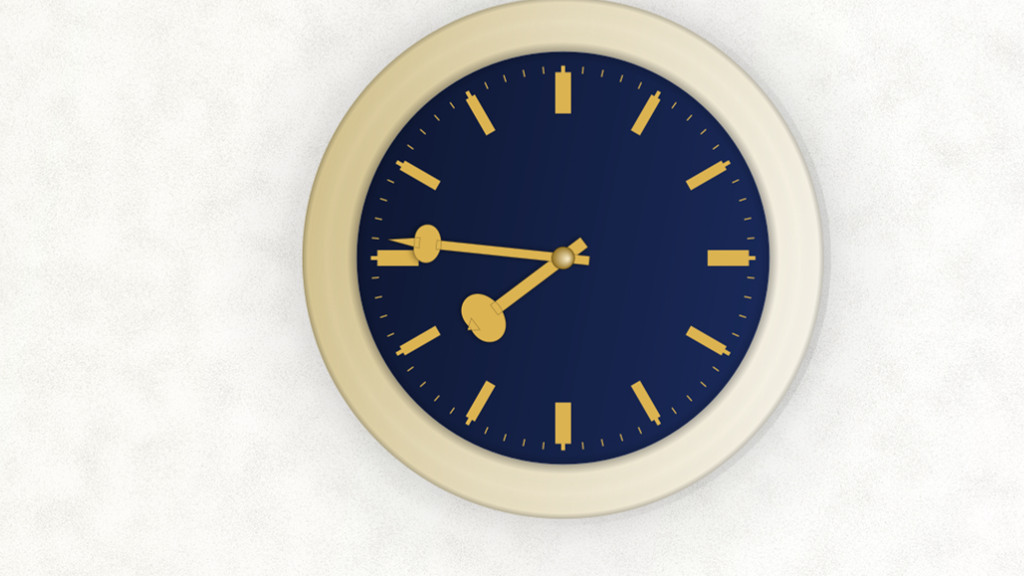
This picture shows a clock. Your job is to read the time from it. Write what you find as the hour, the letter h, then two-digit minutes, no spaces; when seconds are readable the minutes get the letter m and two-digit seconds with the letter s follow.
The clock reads 7h46
